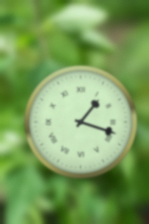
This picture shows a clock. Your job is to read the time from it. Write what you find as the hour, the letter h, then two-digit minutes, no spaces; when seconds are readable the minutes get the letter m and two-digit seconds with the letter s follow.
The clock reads 1h18
